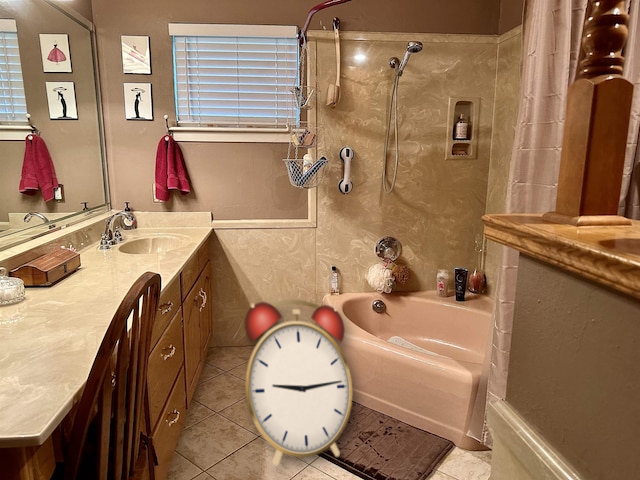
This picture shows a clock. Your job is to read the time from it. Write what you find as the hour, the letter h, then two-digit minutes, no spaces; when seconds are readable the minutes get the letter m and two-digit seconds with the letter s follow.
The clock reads 9h14
